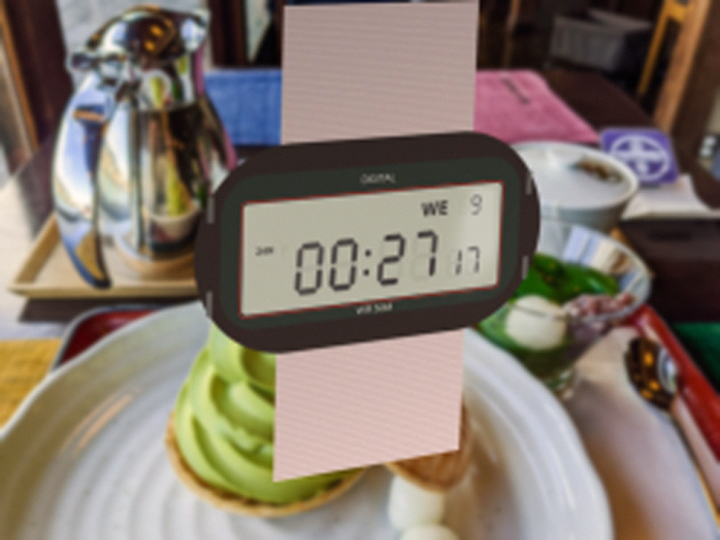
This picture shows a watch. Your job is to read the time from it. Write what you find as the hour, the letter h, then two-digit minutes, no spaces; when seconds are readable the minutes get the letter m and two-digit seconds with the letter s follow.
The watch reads 0h27m17s
